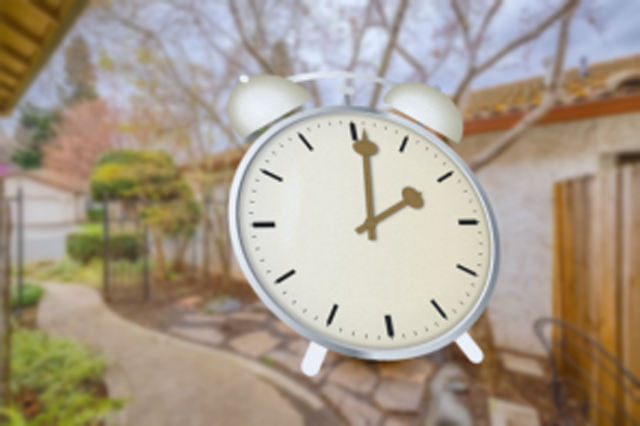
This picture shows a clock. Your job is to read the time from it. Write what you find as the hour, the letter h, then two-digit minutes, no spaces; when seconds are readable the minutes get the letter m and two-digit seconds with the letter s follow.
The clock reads 2h01
